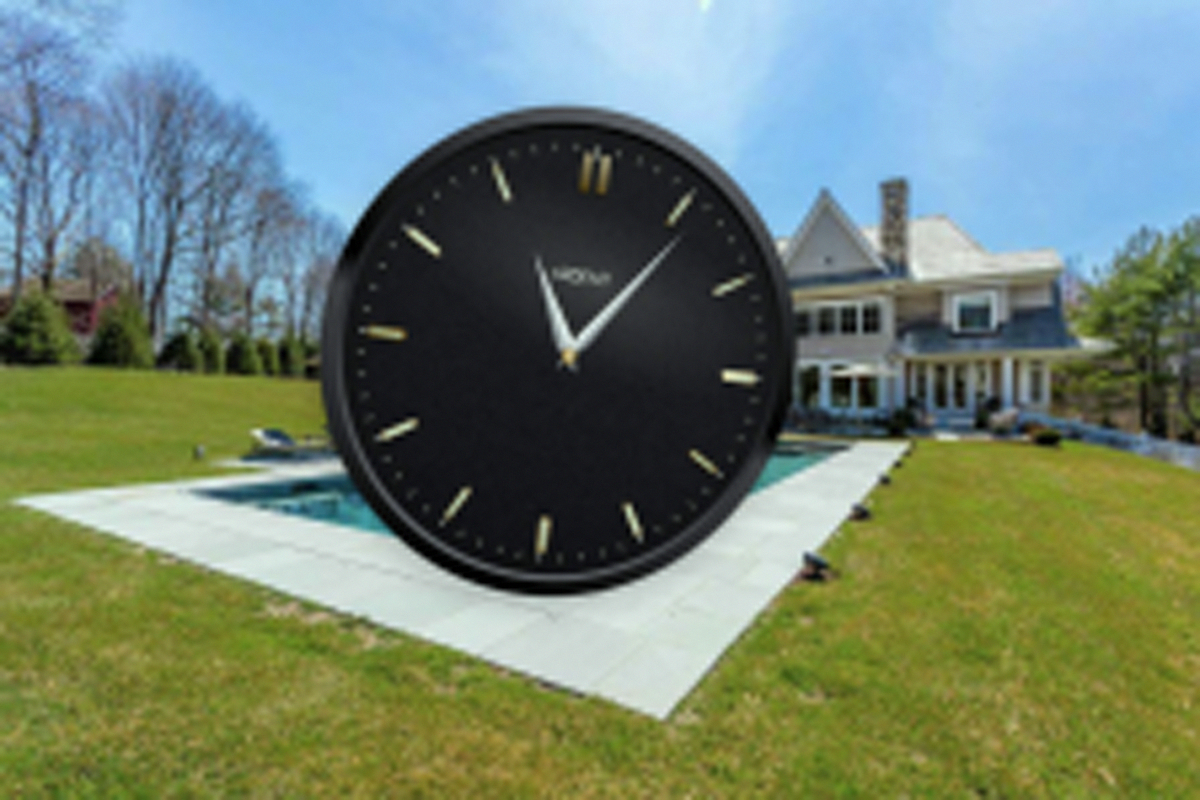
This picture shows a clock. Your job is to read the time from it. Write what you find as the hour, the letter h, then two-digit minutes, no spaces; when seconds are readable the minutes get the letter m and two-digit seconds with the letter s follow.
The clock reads 11h06
